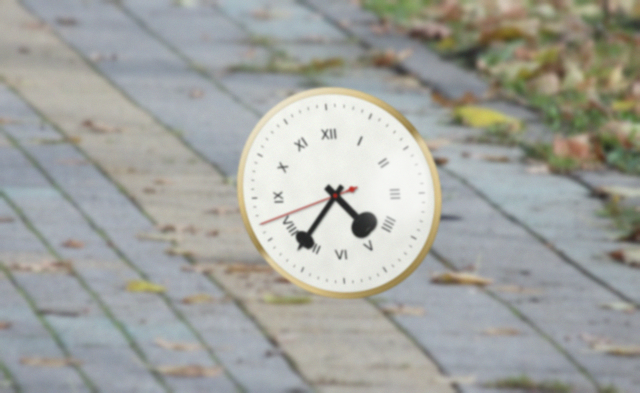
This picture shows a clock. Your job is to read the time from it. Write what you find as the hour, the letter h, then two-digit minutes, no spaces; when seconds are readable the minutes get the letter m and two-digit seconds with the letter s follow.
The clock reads 4h36m42s
